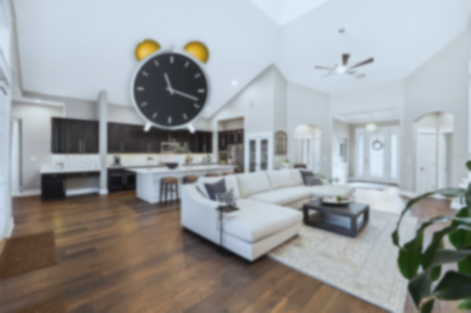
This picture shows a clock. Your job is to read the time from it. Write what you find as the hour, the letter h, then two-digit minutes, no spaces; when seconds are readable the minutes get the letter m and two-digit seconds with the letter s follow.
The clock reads 11h18
